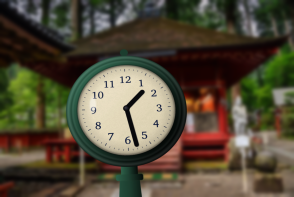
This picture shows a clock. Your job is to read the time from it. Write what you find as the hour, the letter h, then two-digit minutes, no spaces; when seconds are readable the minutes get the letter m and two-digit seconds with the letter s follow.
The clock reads 1h28
